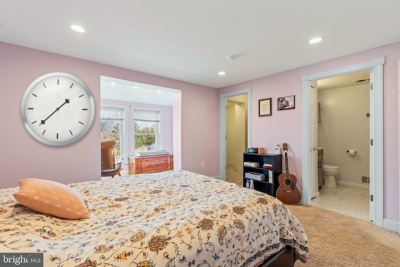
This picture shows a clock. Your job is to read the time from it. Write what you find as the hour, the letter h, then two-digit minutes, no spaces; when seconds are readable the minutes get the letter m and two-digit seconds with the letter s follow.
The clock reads 1h38
